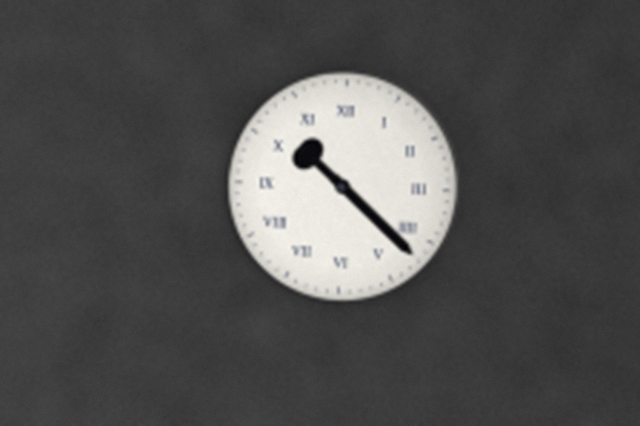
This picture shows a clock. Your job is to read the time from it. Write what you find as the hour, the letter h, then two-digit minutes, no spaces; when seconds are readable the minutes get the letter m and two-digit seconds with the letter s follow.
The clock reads 10h22
